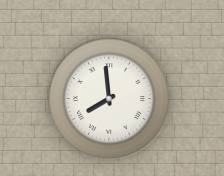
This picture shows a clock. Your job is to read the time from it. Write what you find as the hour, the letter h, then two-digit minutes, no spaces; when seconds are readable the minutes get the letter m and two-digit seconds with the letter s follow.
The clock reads 7h59
